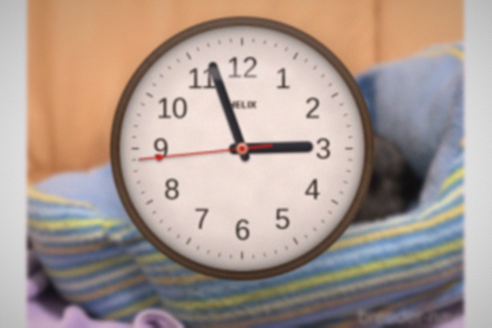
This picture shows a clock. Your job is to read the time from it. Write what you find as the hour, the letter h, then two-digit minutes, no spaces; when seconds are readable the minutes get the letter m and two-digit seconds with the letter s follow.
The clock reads 2h56m44s
